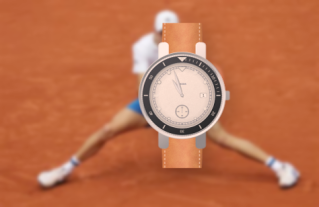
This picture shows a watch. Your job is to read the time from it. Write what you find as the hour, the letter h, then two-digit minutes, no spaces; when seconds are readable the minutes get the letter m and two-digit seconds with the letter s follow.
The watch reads 10h57
